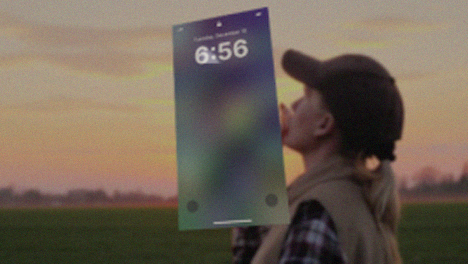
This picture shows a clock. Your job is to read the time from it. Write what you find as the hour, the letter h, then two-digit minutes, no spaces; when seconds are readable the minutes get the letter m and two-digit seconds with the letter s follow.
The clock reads 6h56
